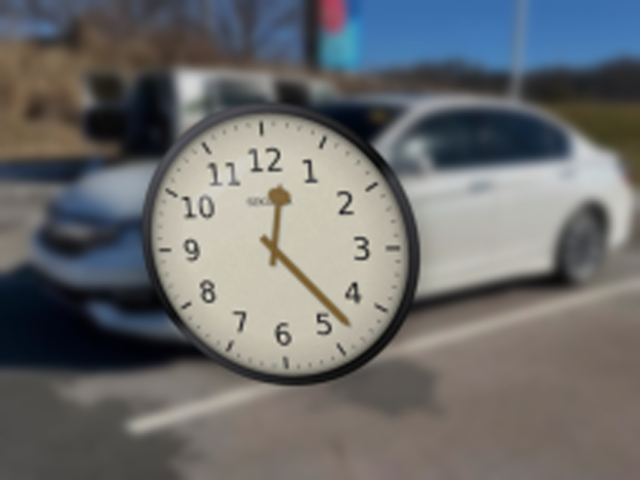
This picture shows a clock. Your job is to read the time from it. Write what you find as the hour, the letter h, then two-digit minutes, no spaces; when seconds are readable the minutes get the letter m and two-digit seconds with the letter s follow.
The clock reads 12h23
